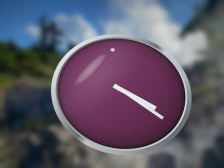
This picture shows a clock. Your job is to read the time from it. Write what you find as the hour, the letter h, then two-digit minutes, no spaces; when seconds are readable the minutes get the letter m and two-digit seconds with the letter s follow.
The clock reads 4h23
